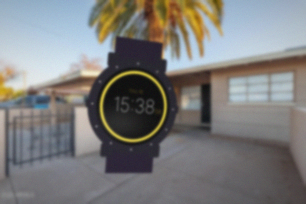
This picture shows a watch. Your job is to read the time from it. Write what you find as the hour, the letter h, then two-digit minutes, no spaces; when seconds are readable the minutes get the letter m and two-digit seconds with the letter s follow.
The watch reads 15h38
